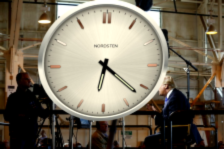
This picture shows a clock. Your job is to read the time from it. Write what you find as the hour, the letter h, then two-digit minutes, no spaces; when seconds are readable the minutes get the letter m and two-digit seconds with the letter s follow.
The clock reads 6h22
